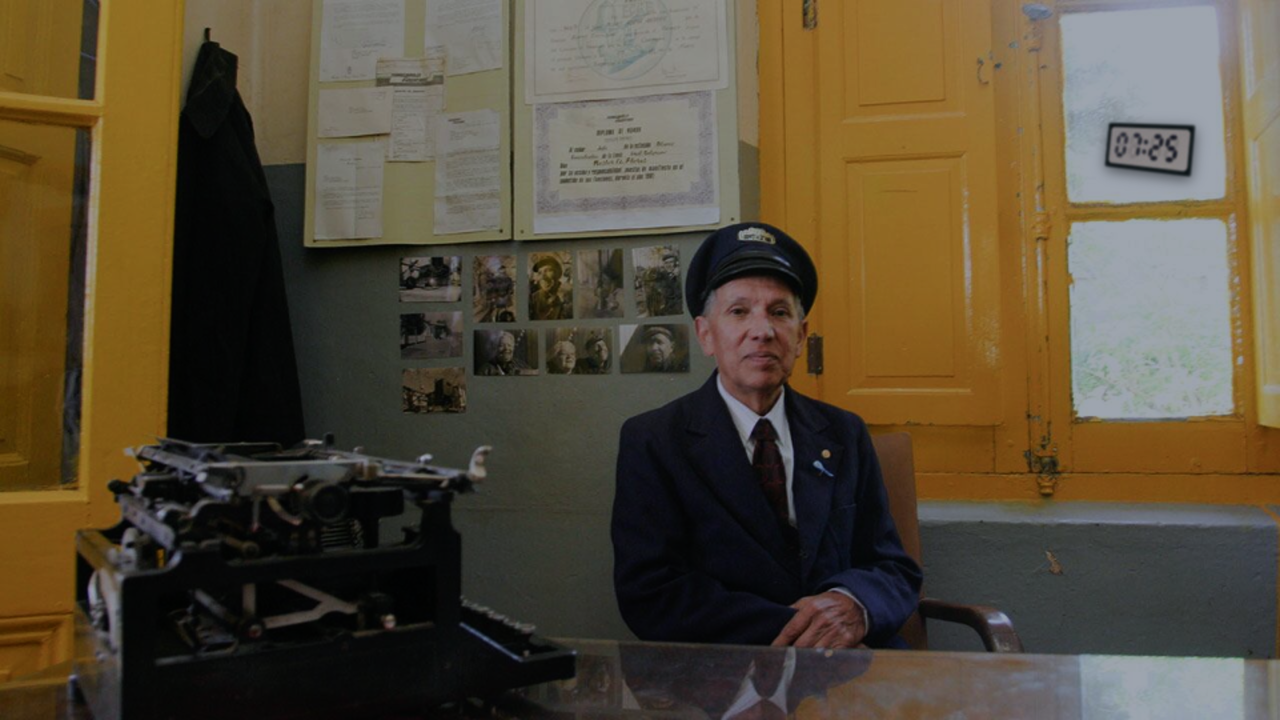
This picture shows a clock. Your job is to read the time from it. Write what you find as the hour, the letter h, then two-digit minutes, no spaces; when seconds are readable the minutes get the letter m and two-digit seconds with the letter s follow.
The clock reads 7h25
